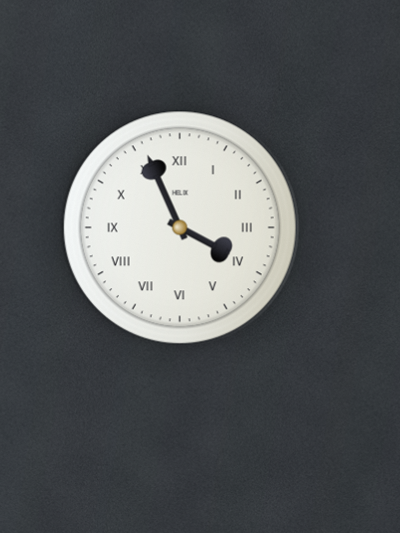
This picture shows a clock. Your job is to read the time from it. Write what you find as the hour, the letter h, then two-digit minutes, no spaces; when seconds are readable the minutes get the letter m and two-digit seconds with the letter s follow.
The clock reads 3h56
